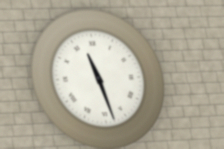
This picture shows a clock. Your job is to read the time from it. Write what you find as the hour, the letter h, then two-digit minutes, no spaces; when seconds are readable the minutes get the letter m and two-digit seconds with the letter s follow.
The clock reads 11h28
